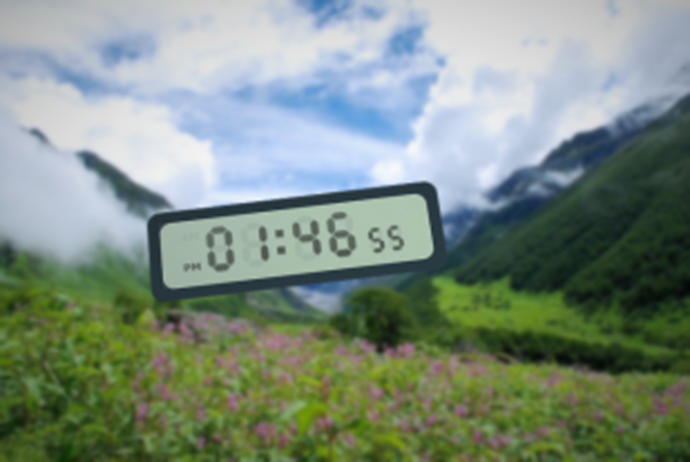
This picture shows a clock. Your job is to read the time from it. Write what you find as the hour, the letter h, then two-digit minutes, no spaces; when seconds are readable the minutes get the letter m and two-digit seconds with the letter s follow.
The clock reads 1h46m55s
